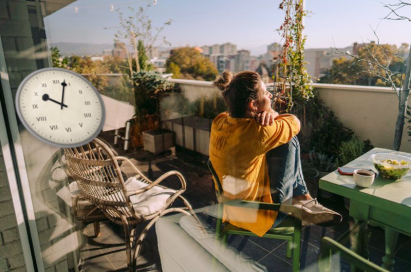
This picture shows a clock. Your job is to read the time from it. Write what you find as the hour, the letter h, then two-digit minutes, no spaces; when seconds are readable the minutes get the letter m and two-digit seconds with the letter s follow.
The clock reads 10h03
